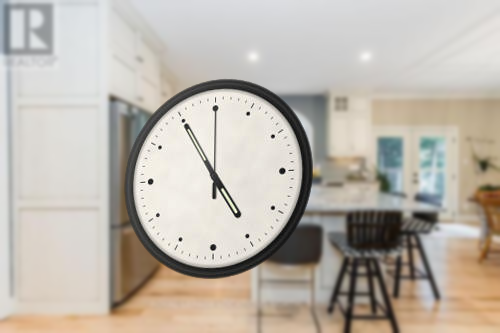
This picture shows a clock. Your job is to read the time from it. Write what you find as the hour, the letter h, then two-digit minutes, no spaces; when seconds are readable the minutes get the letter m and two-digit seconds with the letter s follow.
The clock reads 4h55m00s
